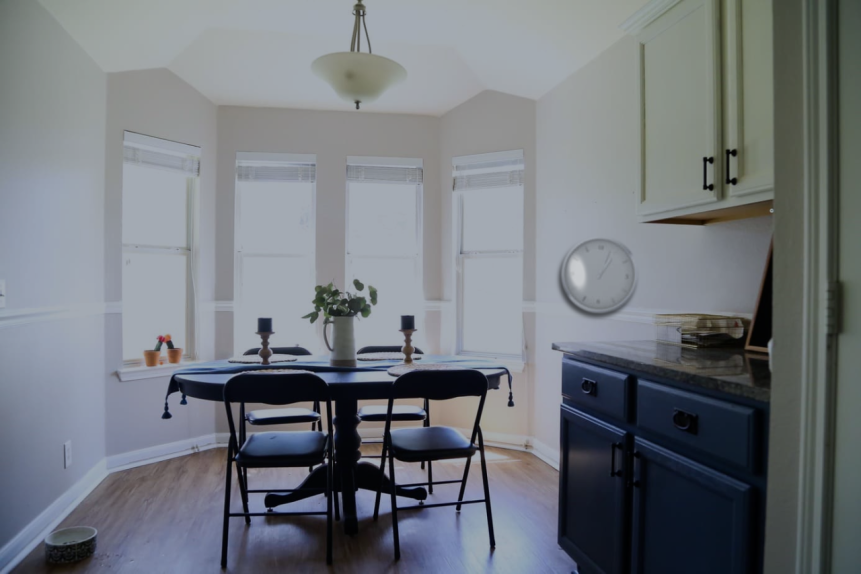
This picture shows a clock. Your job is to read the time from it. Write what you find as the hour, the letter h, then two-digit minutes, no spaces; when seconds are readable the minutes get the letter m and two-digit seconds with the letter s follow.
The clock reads 1h03
